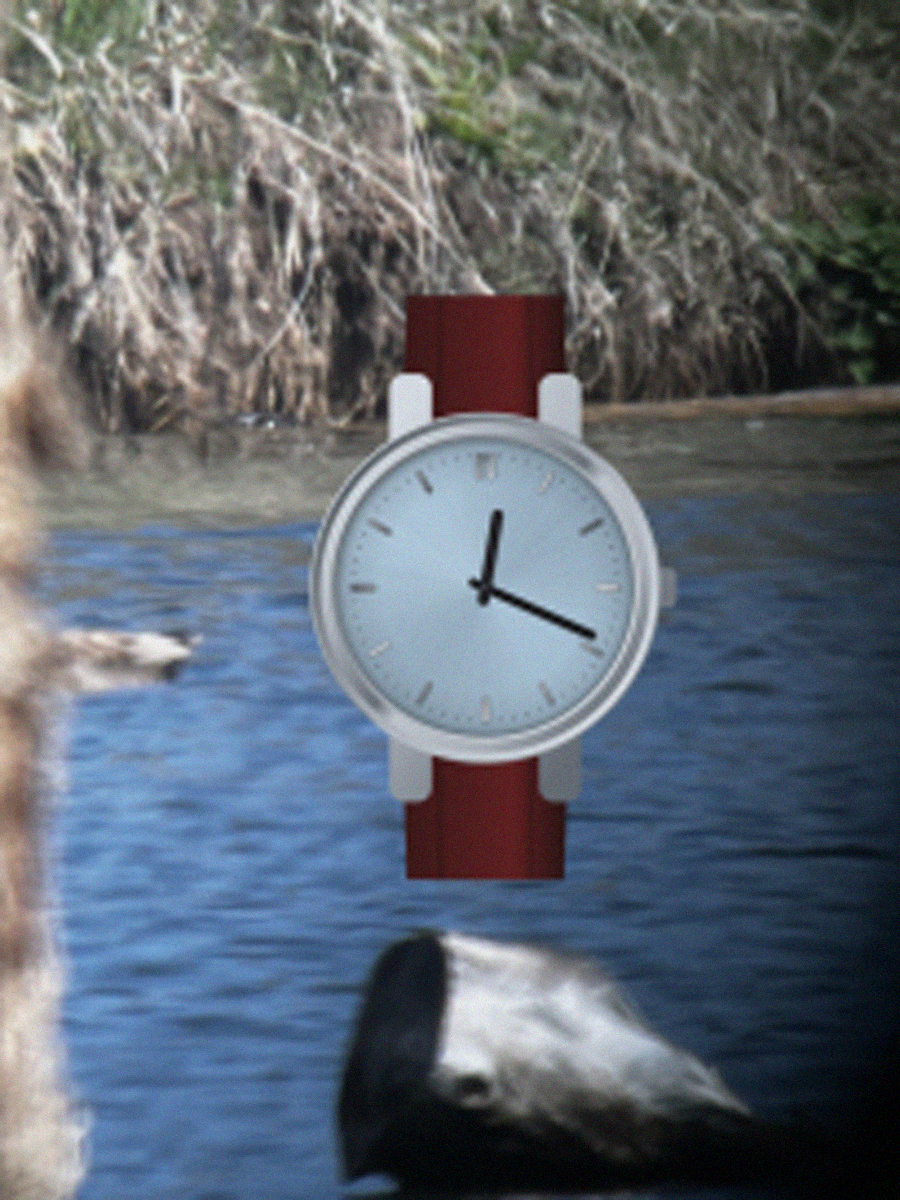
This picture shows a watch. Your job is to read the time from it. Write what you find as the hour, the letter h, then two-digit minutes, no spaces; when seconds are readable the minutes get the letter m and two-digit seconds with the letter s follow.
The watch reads 12h19
